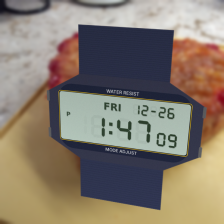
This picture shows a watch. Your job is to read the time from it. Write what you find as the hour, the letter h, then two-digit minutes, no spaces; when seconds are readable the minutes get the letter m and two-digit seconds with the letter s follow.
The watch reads 1h47m09s
